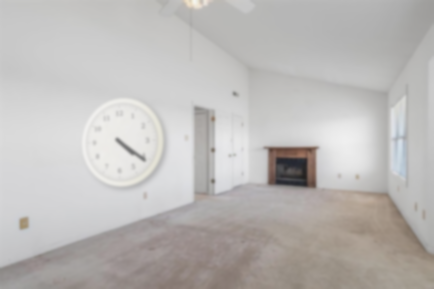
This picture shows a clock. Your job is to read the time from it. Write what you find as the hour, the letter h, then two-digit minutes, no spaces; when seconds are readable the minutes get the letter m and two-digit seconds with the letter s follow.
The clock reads 4h21
